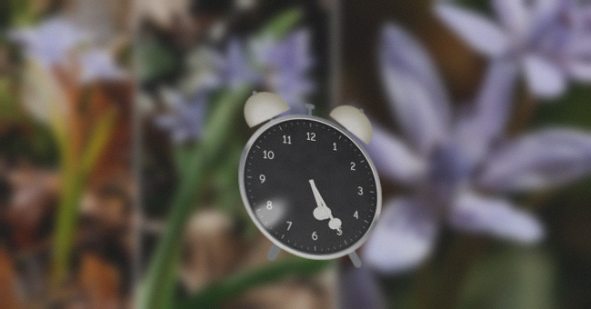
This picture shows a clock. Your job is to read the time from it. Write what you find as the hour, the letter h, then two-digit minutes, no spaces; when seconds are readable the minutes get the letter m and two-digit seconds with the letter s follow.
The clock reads 5h25
